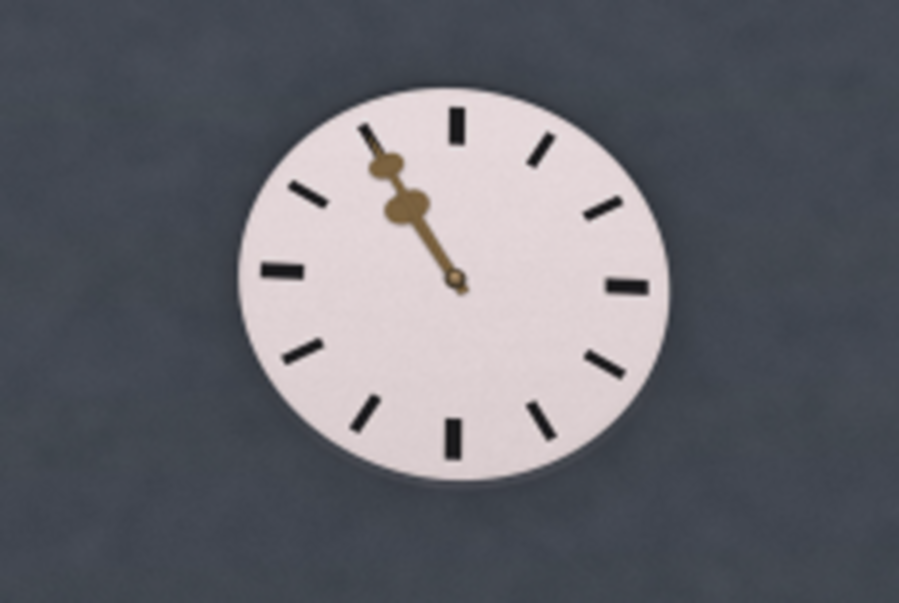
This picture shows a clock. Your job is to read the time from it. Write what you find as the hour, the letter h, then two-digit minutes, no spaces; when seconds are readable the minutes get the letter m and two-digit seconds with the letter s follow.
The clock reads 10h55
